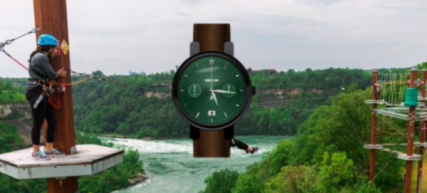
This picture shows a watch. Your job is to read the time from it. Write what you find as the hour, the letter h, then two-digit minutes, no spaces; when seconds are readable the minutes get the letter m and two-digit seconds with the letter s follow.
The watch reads 5h16
